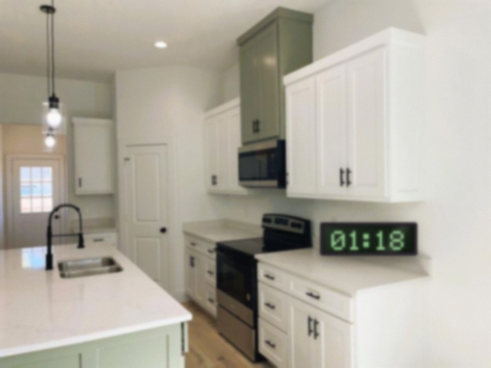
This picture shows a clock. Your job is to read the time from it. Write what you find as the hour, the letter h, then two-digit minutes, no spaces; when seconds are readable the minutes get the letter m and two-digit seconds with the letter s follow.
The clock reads 1h18
